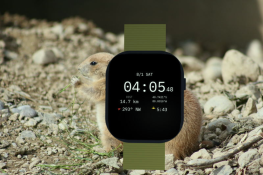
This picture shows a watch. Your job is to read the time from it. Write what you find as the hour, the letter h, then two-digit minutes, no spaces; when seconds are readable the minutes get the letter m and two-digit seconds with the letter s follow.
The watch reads 4h05
